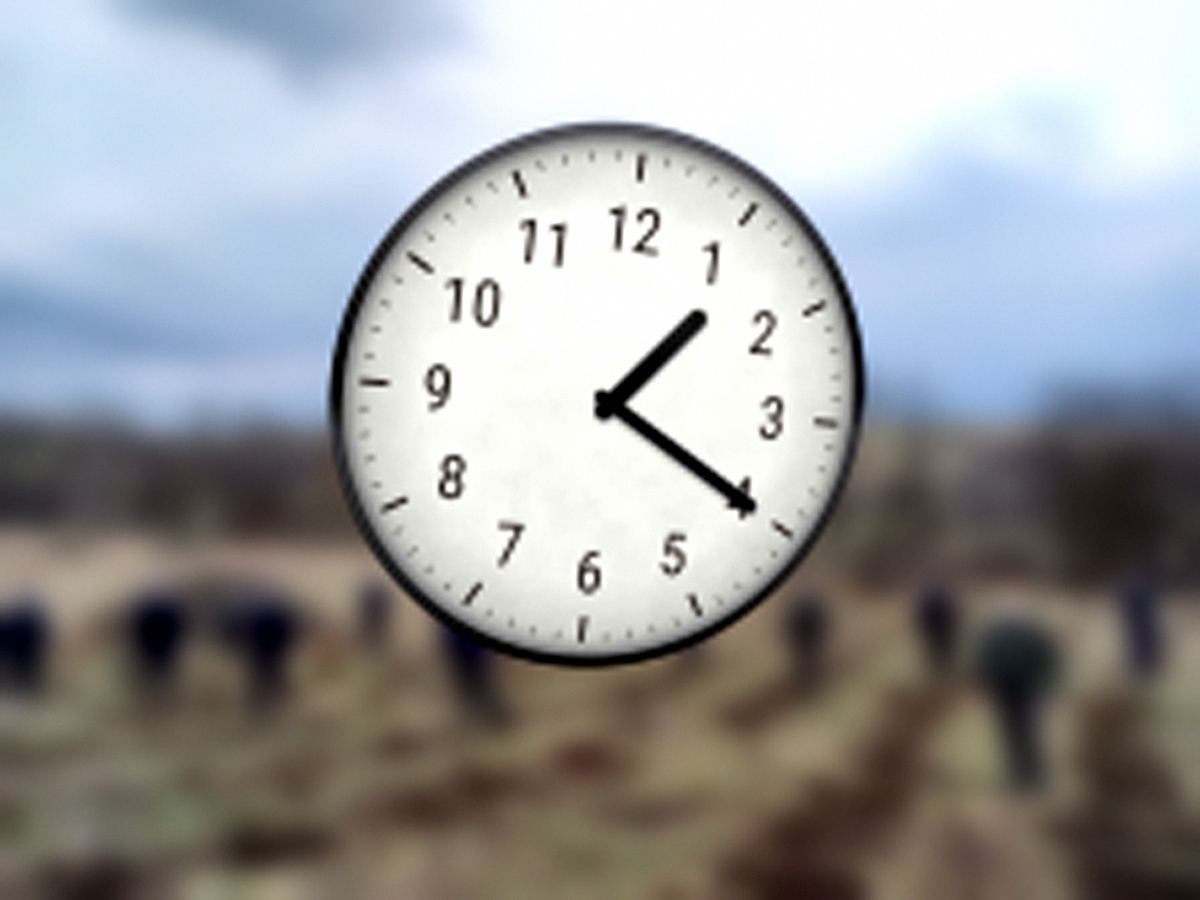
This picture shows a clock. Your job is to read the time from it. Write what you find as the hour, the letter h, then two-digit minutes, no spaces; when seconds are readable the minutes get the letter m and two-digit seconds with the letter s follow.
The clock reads 1h20
